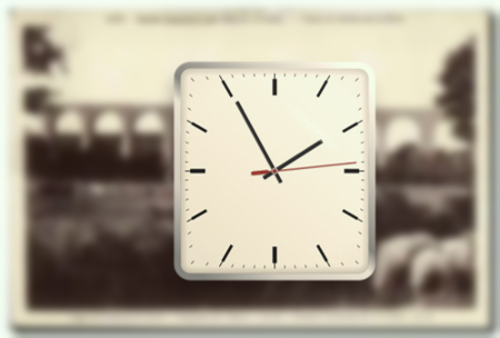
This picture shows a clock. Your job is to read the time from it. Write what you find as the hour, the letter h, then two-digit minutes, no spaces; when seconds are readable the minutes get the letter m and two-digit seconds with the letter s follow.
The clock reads 1h55m14s
